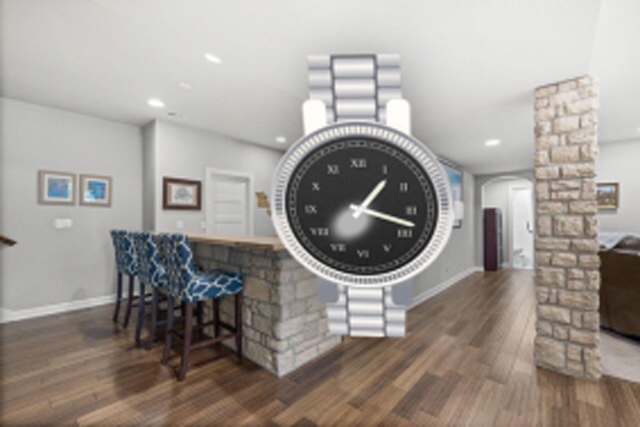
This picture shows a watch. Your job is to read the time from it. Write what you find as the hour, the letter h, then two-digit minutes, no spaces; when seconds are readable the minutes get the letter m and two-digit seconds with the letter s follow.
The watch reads 1h18
